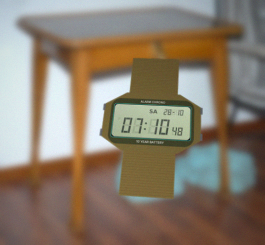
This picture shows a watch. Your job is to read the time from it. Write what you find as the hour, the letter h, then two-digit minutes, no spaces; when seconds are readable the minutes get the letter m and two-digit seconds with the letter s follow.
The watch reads 7h10m48s
